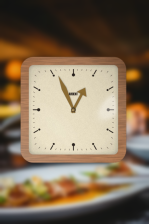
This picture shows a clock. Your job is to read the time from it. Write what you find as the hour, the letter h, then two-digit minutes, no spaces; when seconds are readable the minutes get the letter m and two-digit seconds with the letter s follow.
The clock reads 12h56
